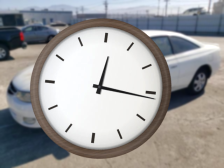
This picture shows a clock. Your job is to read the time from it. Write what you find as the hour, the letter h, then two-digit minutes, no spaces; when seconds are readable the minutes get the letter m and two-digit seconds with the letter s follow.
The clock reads 12h16
